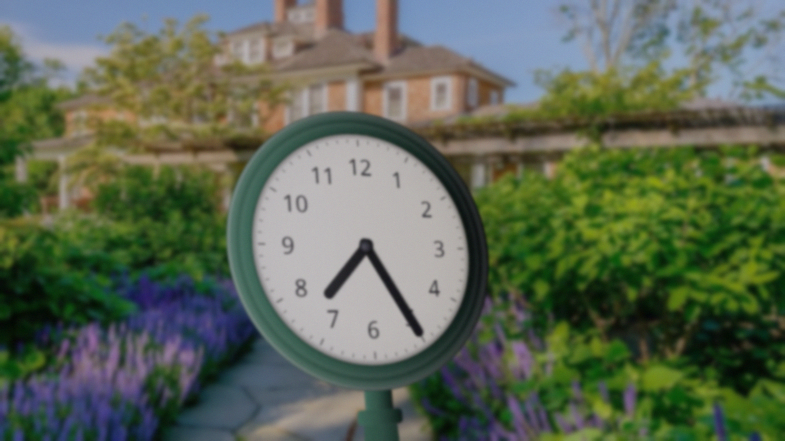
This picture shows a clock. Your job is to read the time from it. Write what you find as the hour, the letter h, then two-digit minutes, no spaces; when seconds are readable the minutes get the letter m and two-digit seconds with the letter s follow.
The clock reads 7h25
